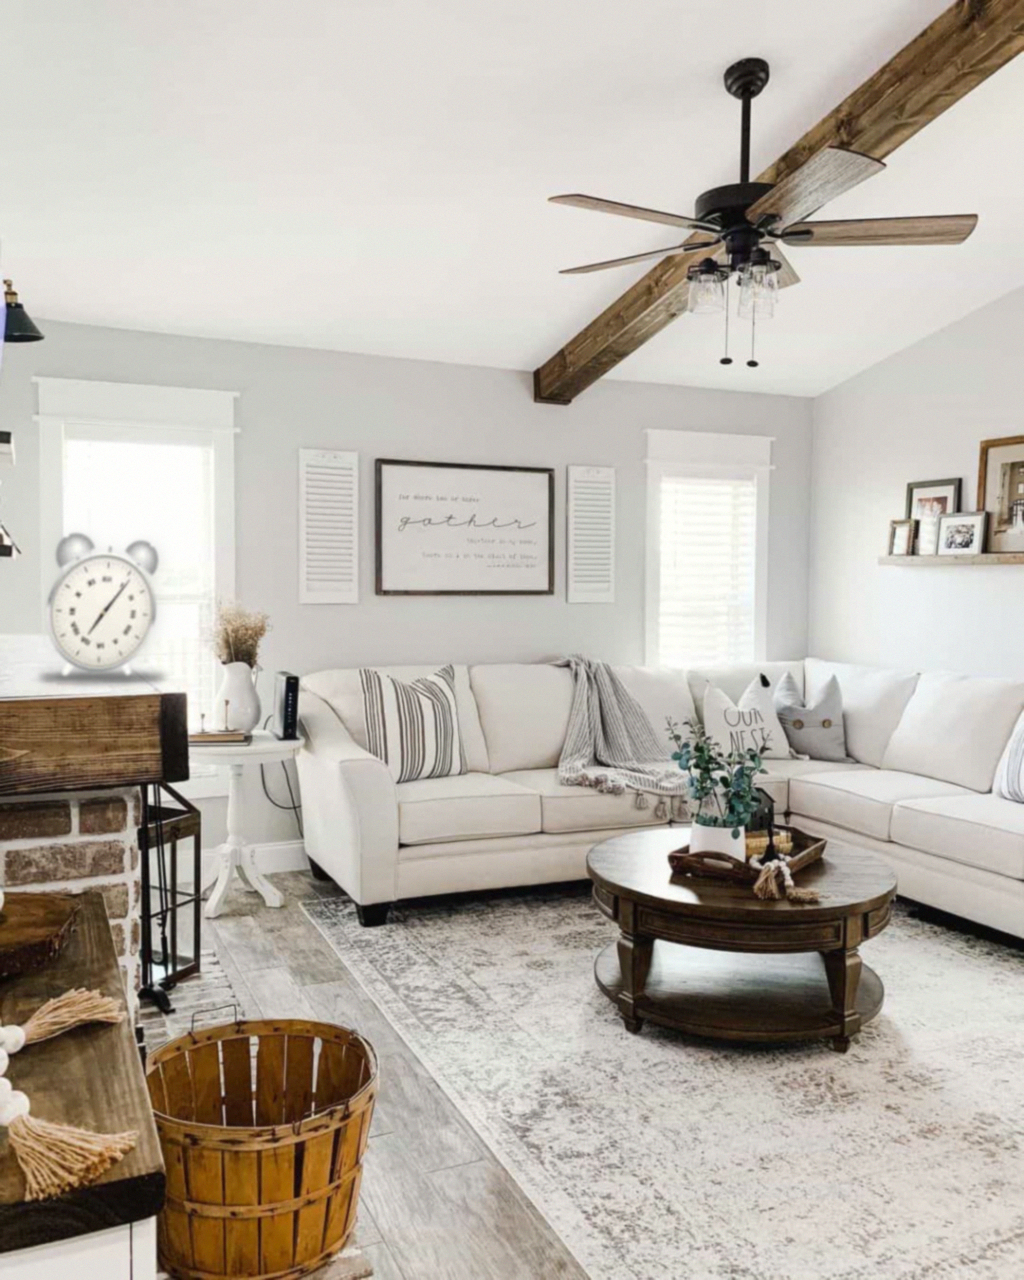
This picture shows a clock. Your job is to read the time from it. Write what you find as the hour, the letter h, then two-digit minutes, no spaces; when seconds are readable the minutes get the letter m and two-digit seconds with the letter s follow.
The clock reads 7h06
